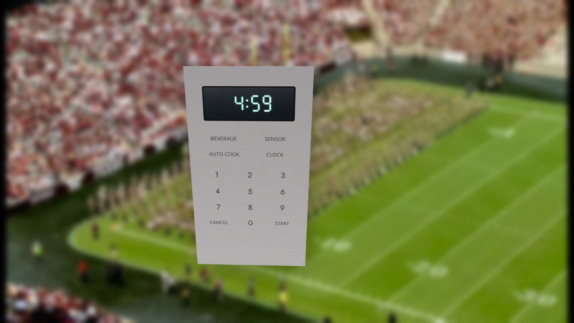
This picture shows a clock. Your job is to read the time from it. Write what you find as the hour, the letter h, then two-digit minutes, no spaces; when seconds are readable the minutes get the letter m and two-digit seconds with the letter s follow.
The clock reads 4h59
